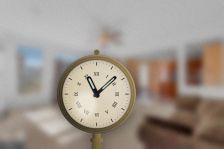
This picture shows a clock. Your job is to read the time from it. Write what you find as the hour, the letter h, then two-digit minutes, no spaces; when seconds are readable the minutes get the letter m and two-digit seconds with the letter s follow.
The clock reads 11h08
